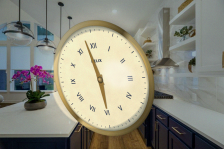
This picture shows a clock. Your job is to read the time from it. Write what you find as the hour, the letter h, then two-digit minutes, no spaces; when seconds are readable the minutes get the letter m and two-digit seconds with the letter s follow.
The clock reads 5h58
